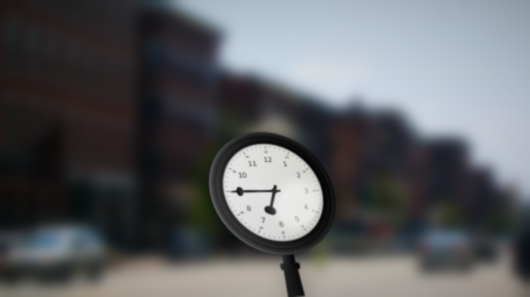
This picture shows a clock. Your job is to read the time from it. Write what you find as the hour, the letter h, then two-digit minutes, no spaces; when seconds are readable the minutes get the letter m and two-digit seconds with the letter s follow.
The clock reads 6h45
